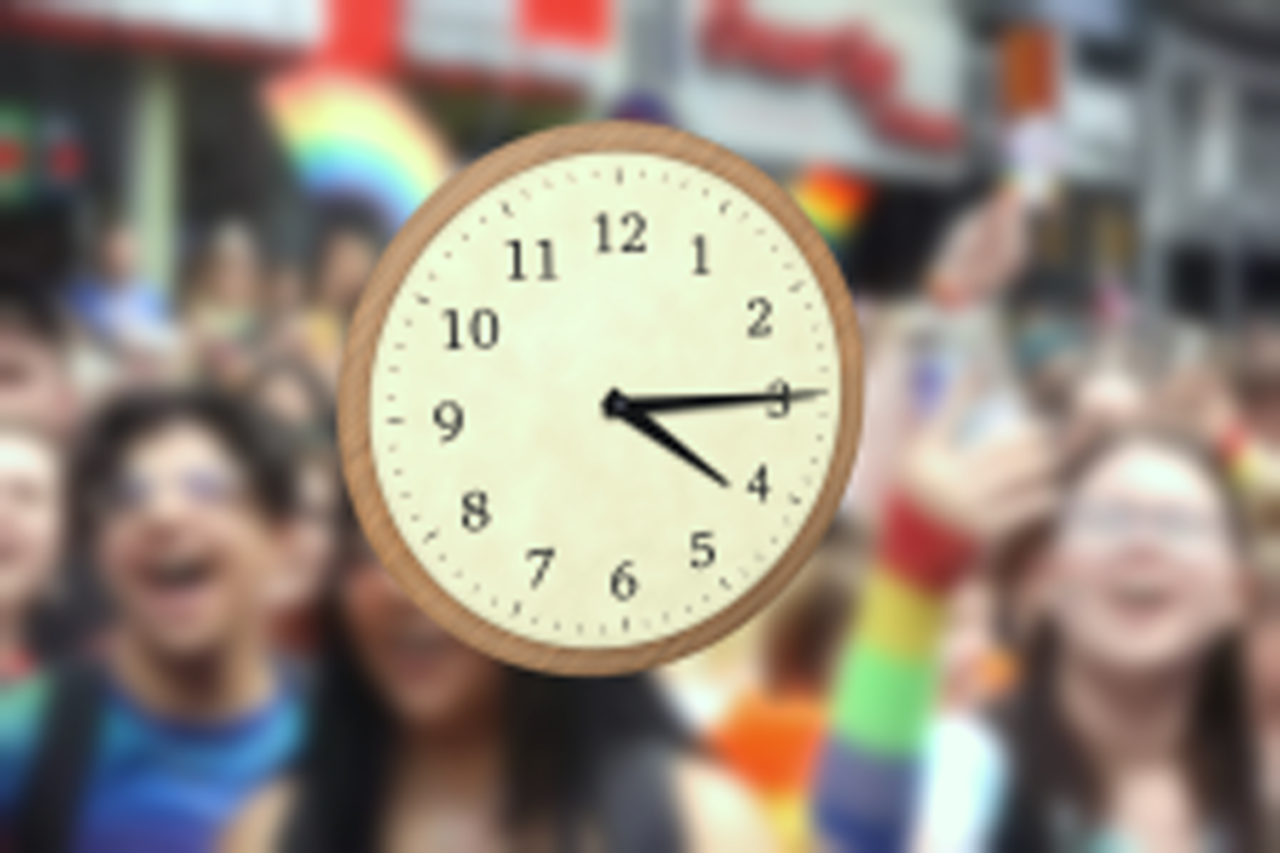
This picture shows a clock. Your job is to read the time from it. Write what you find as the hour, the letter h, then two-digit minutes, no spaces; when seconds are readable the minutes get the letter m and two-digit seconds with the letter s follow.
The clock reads 4h15
